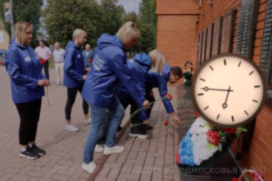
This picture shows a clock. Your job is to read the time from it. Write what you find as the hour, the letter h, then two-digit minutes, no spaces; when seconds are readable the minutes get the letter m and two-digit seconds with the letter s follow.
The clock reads 6h47
